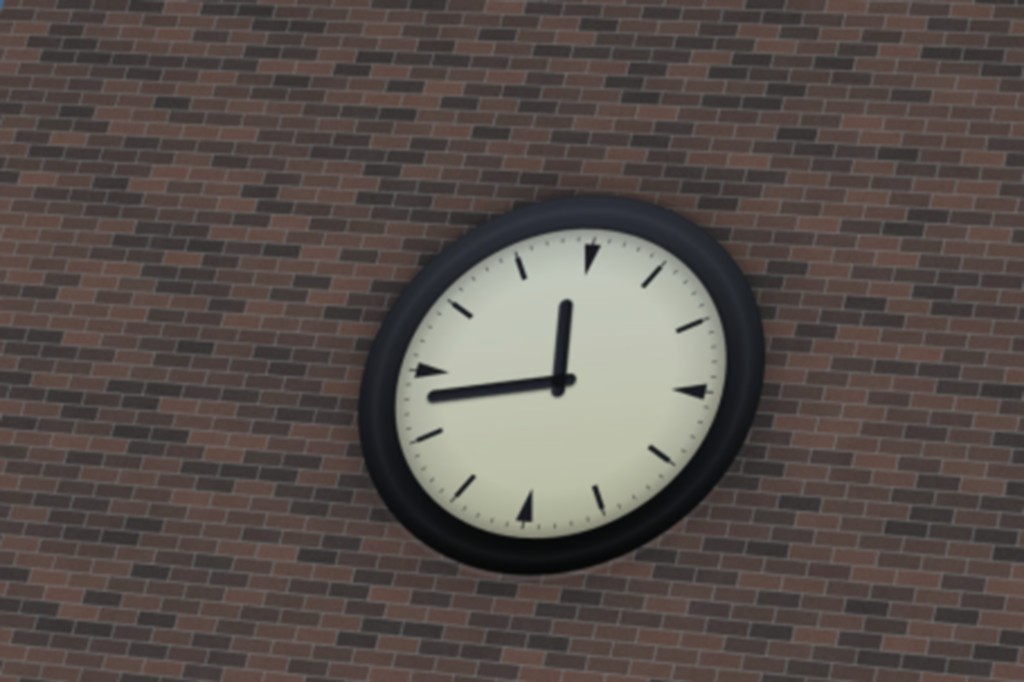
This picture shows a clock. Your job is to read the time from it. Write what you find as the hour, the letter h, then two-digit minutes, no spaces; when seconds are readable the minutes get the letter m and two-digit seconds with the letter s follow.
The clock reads 11h43
